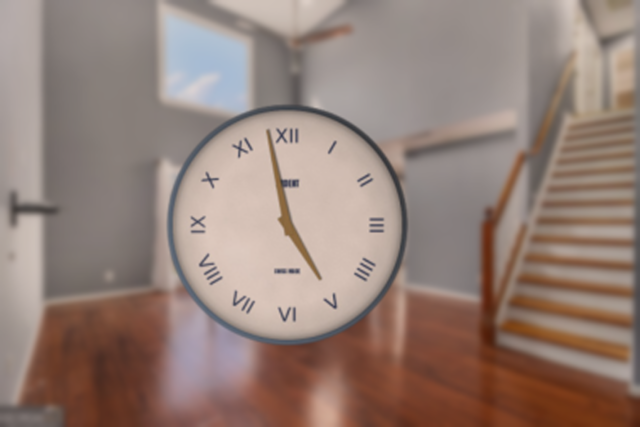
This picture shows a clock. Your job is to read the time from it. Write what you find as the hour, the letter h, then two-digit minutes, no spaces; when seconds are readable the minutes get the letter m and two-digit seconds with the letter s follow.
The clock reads 4h58
